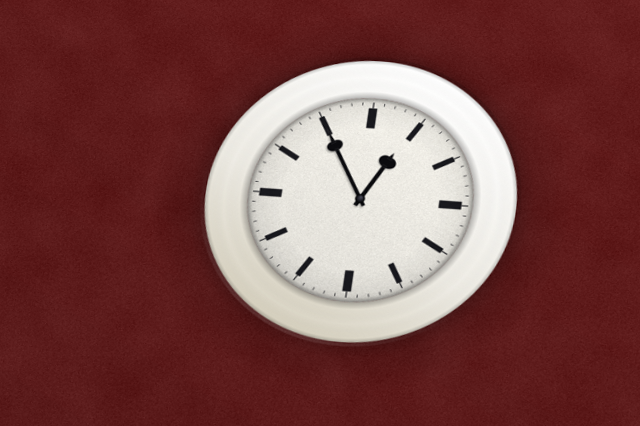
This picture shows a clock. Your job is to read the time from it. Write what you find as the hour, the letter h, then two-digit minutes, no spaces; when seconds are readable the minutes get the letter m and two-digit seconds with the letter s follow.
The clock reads 12h55
